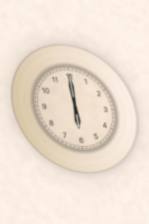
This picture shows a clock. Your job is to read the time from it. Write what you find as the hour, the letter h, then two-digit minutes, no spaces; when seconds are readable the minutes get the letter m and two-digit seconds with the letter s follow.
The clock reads 6h00
